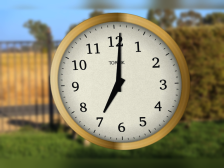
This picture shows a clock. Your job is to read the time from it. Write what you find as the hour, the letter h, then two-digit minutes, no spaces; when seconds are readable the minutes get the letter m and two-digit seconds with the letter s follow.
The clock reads 7h01
